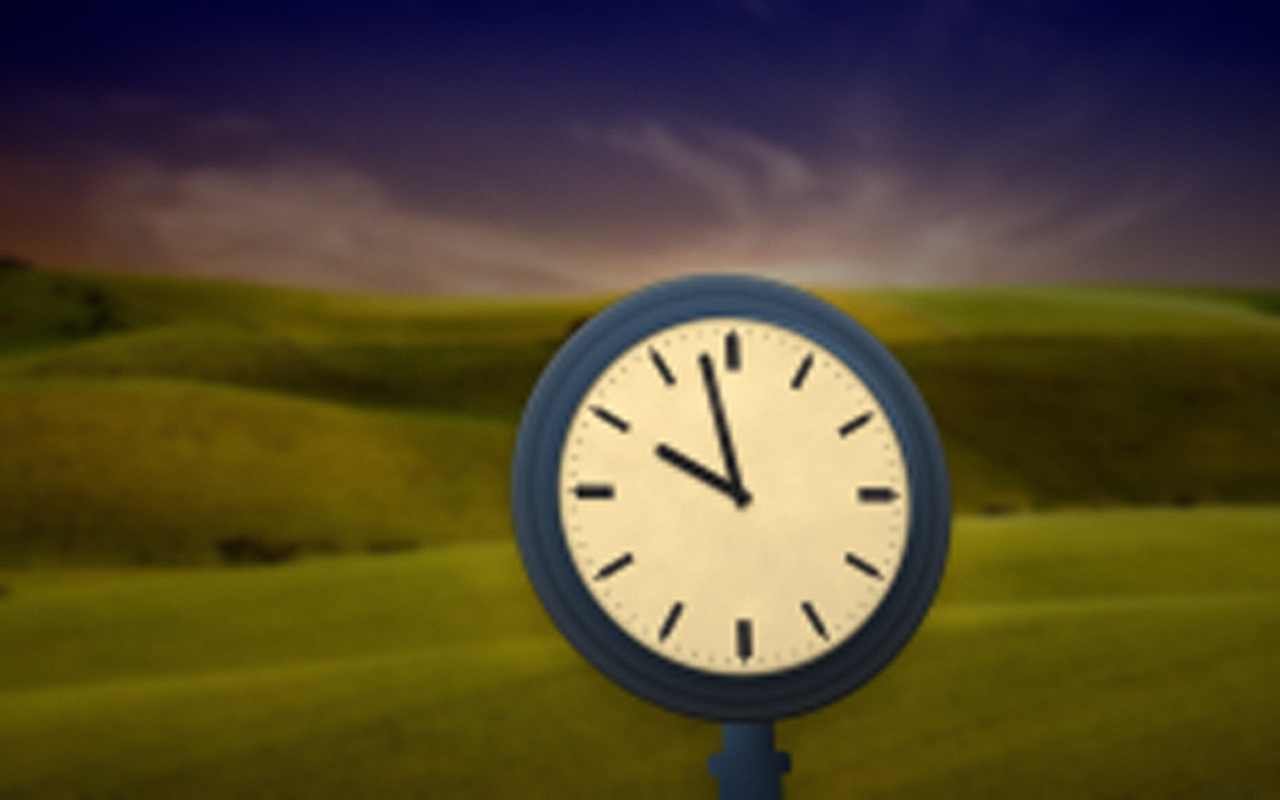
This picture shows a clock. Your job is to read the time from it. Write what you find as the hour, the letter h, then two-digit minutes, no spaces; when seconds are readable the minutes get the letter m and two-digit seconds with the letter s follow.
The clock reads 9h58
